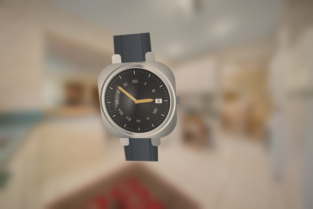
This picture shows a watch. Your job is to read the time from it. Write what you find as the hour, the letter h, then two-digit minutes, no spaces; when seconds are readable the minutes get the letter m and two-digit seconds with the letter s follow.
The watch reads 2h52
